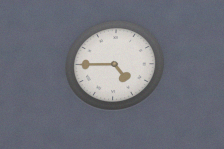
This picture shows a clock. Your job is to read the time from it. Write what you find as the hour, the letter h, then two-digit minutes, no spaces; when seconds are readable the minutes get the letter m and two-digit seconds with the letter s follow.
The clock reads 4h45
